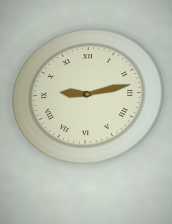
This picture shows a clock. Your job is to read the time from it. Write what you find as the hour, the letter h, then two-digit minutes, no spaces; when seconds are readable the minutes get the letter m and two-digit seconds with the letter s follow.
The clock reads 9h13
